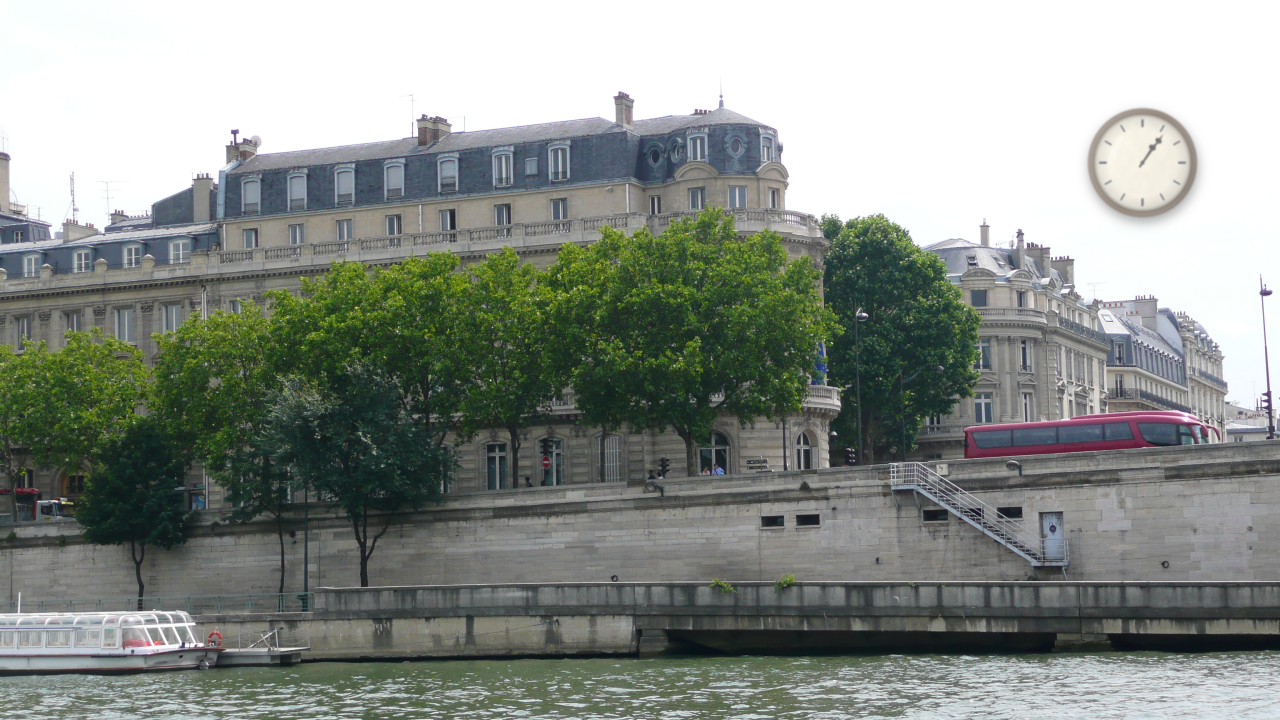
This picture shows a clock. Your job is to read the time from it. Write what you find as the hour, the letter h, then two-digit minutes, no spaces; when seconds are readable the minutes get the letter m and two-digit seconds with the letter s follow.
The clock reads 1h06
